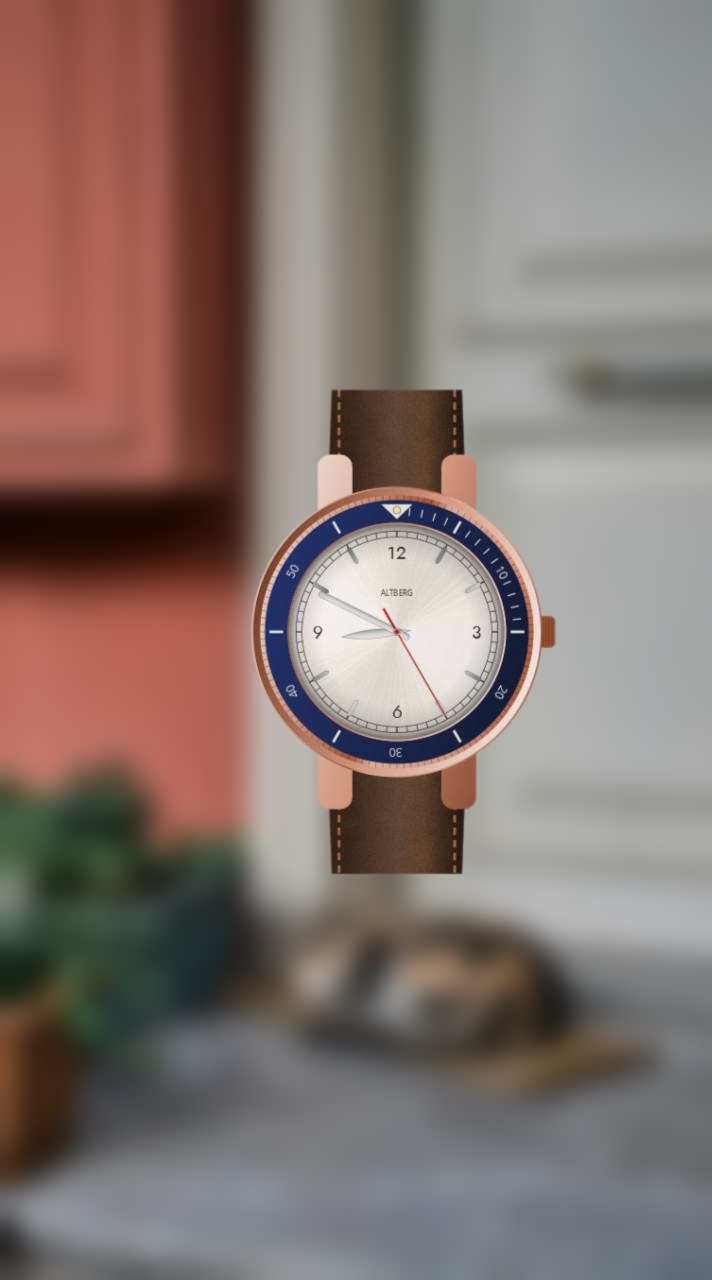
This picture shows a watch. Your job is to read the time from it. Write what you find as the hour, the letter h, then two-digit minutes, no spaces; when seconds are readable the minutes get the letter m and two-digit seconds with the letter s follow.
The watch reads 8h49m25s
